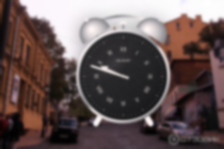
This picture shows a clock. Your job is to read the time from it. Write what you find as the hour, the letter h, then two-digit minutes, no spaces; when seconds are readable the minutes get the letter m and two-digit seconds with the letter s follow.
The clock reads 9h48
